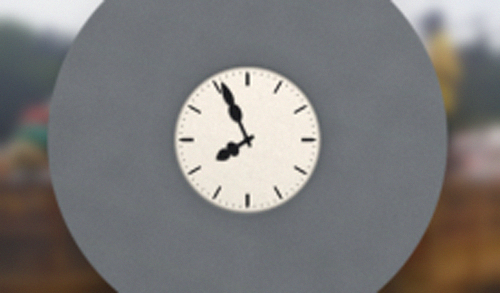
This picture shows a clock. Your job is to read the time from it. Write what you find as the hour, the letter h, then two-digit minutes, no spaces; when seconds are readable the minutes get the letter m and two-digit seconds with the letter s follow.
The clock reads 7h56
